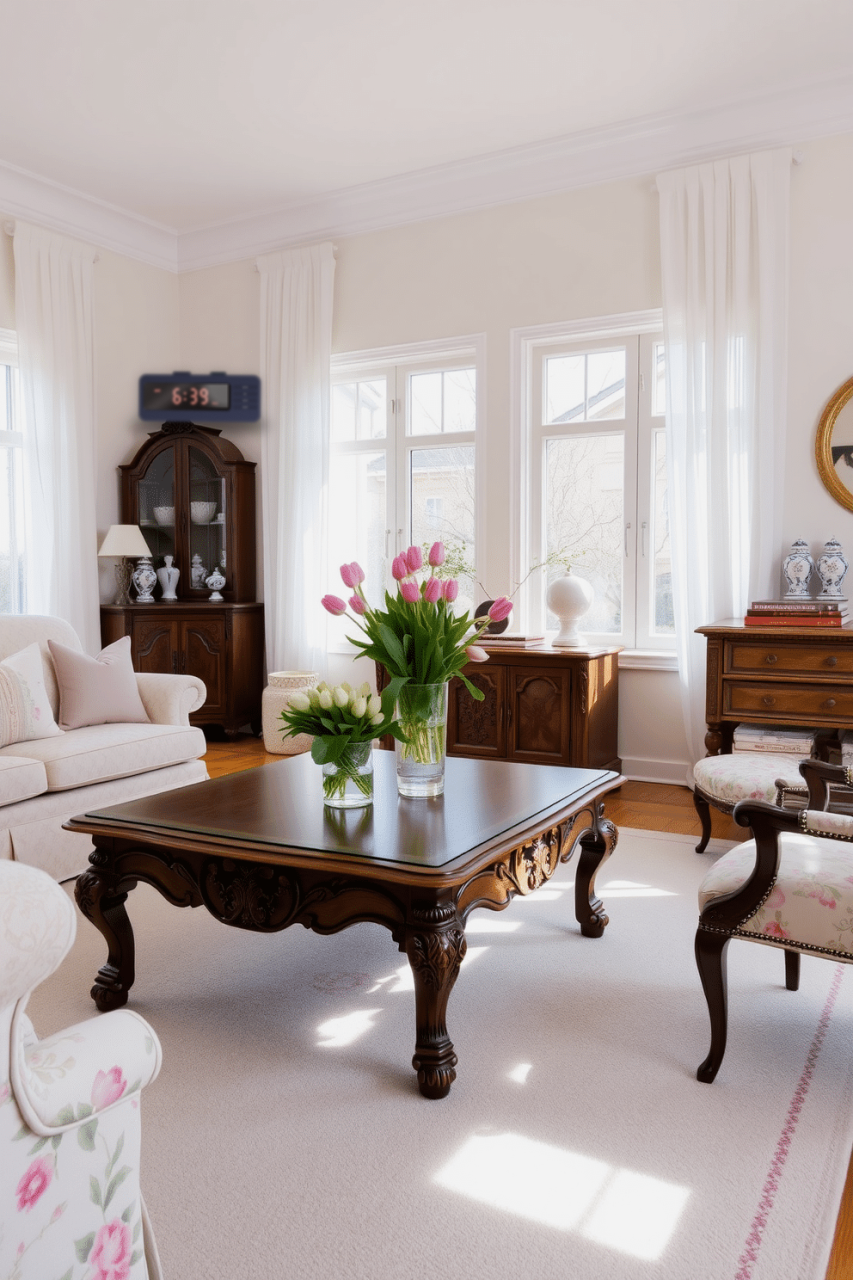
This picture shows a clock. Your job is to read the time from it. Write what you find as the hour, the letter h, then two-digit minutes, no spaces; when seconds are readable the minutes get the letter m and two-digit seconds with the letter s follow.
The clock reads 6h39
